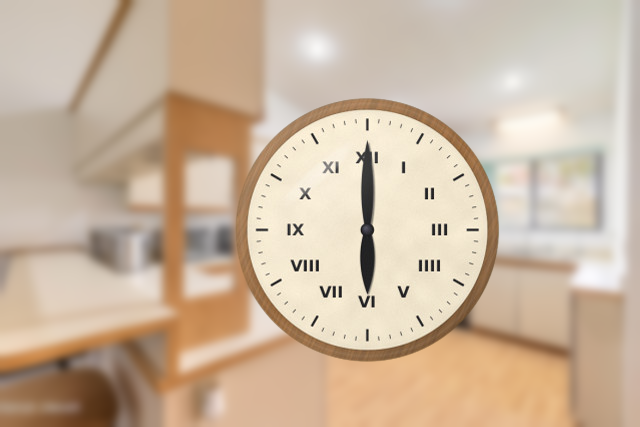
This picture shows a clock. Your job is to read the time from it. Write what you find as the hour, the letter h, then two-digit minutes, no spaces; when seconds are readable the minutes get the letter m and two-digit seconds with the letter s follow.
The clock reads 6h00
